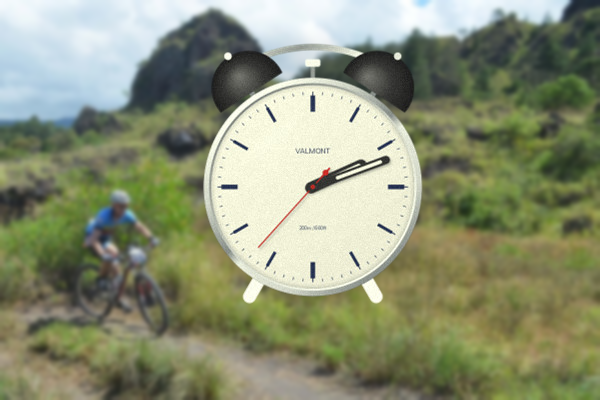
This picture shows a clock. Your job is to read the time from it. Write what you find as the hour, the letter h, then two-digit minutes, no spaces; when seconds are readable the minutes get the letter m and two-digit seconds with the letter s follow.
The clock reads 2h11m37s
